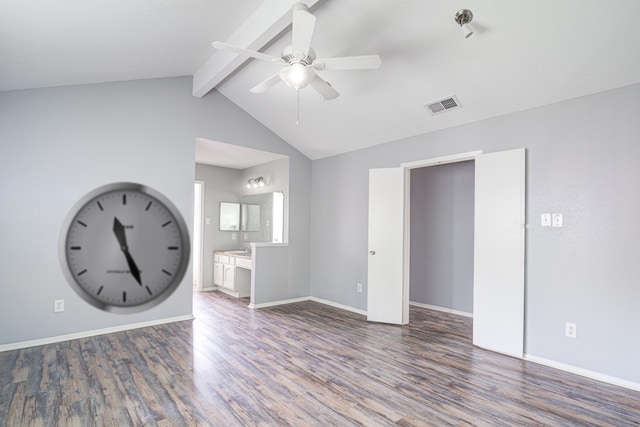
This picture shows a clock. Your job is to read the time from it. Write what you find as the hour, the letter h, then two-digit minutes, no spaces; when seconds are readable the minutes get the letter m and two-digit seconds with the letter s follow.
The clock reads 11h26
